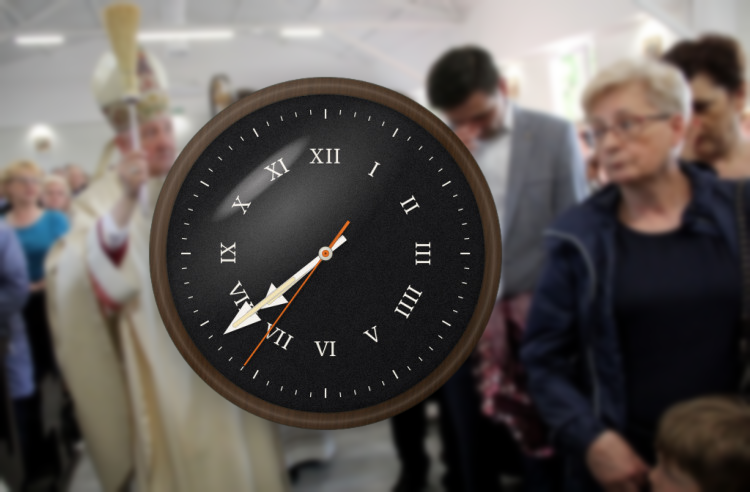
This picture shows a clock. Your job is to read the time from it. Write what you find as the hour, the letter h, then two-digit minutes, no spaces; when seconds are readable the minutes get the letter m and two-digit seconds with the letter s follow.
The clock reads 7h38m36s
